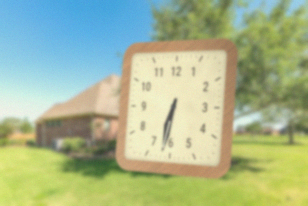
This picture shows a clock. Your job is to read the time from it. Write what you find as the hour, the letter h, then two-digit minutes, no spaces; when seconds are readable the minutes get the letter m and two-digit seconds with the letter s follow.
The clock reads 6h32
